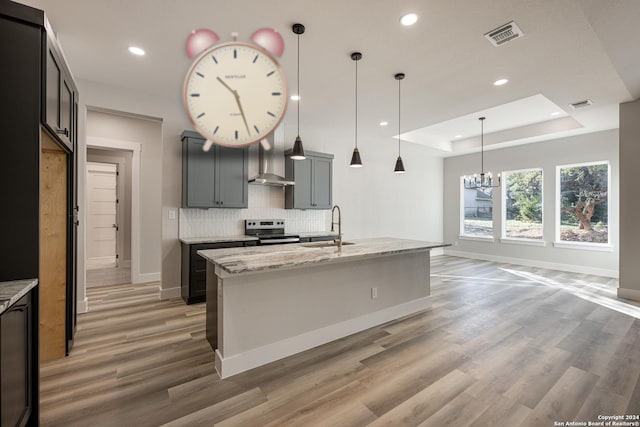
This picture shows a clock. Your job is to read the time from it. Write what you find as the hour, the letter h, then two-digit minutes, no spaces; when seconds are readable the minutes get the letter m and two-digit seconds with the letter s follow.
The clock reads 10h27
